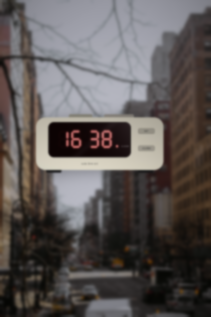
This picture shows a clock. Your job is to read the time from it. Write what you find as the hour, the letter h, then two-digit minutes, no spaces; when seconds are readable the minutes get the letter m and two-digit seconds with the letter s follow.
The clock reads 16h38
